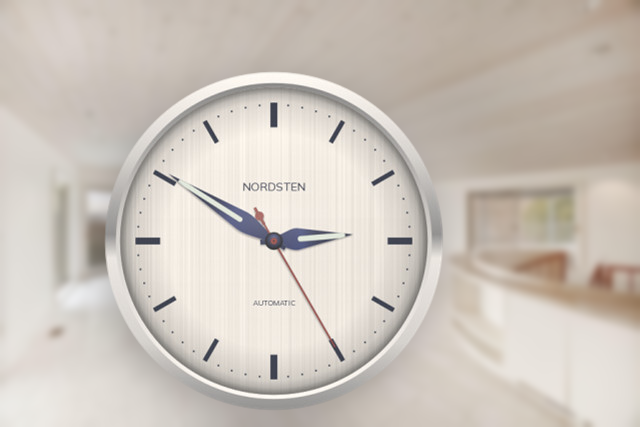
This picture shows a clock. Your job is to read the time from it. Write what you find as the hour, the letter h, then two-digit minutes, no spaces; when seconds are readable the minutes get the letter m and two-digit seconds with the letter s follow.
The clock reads 2h50m25s
